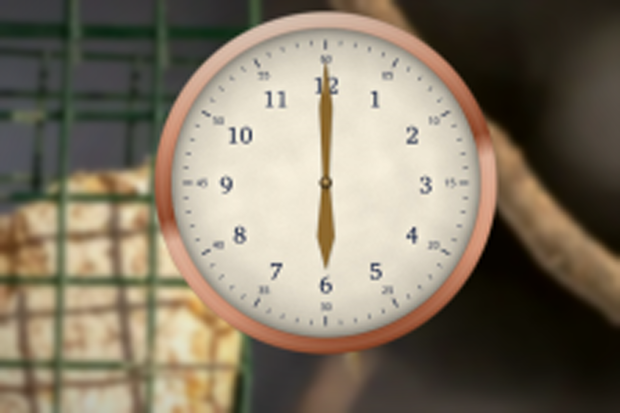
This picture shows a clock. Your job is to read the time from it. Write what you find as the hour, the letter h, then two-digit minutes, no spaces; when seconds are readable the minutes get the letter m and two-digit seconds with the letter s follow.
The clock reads 6h00
